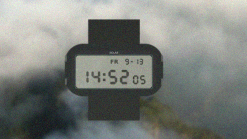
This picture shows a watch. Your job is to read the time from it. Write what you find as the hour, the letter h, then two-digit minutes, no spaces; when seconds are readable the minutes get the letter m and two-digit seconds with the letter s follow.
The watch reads 14h52m05s
